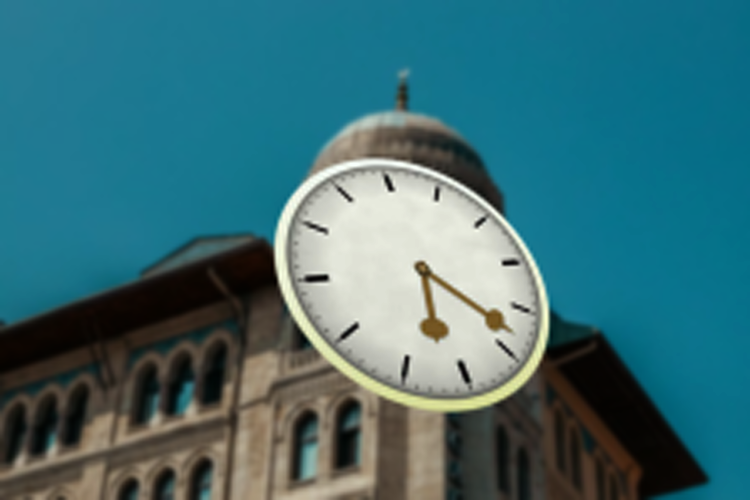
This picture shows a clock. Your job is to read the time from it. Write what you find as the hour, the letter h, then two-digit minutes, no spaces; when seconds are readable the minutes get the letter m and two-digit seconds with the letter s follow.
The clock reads 6h23
